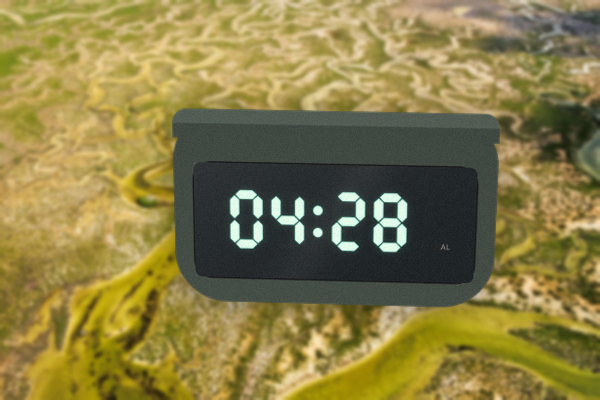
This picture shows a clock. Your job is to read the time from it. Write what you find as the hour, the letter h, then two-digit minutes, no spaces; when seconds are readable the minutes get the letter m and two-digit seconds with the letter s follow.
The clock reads 4h28
